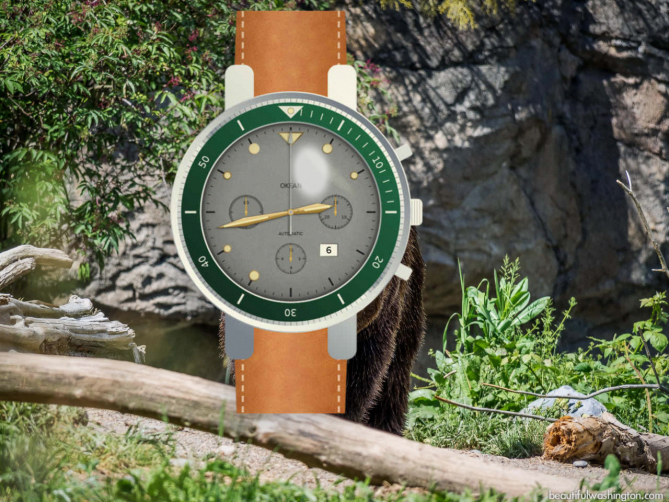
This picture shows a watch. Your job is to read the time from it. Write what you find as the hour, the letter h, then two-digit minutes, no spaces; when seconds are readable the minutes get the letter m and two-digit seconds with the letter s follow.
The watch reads 2h43
